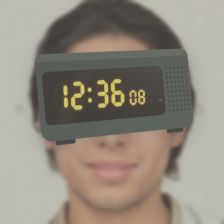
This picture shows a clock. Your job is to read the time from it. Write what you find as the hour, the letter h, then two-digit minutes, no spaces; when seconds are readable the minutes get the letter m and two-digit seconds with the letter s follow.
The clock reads 12h36m08s
